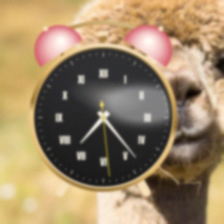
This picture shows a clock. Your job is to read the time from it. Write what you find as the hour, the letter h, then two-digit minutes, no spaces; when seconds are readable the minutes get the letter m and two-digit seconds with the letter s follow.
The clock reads 7h23m29s
